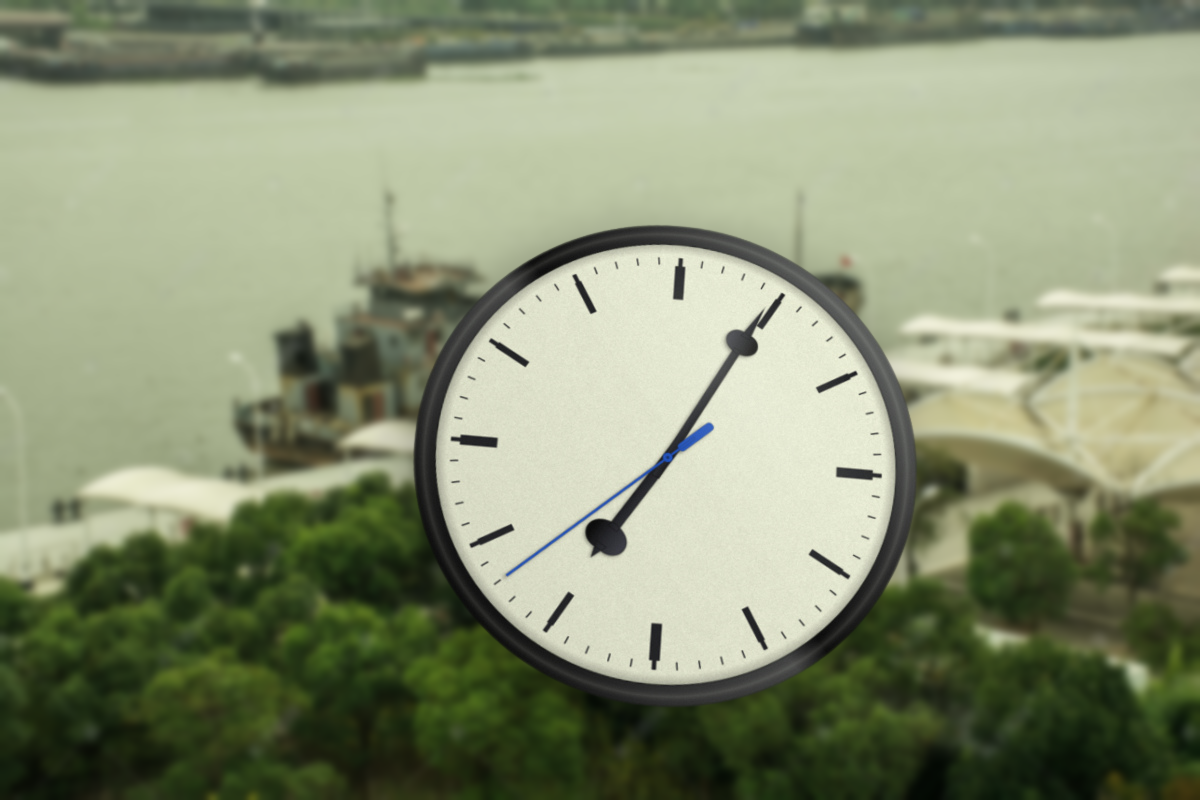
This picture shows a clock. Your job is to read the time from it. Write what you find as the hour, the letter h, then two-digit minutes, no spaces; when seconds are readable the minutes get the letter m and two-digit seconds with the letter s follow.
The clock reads 7h04m38s
